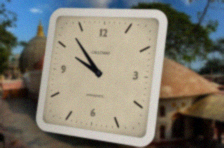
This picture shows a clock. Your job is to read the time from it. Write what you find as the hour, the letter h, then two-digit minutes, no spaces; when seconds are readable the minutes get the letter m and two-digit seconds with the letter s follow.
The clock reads 9h53
